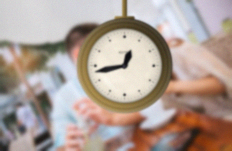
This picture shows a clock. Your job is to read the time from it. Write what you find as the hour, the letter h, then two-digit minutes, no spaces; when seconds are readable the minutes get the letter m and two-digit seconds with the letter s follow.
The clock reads 12h43
